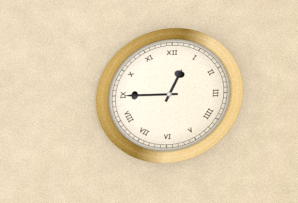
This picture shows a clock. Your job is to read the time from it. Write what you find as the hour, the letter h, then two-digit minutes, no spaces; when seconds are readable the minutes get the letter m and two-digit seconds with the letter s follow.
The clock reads 12h45
